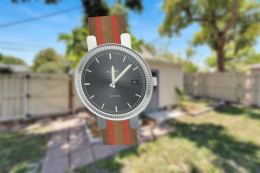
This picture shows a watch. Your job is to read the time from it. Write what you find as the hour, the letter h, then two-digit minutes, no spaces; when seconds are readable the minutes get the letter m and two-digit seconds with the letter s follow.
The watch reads 12h08
